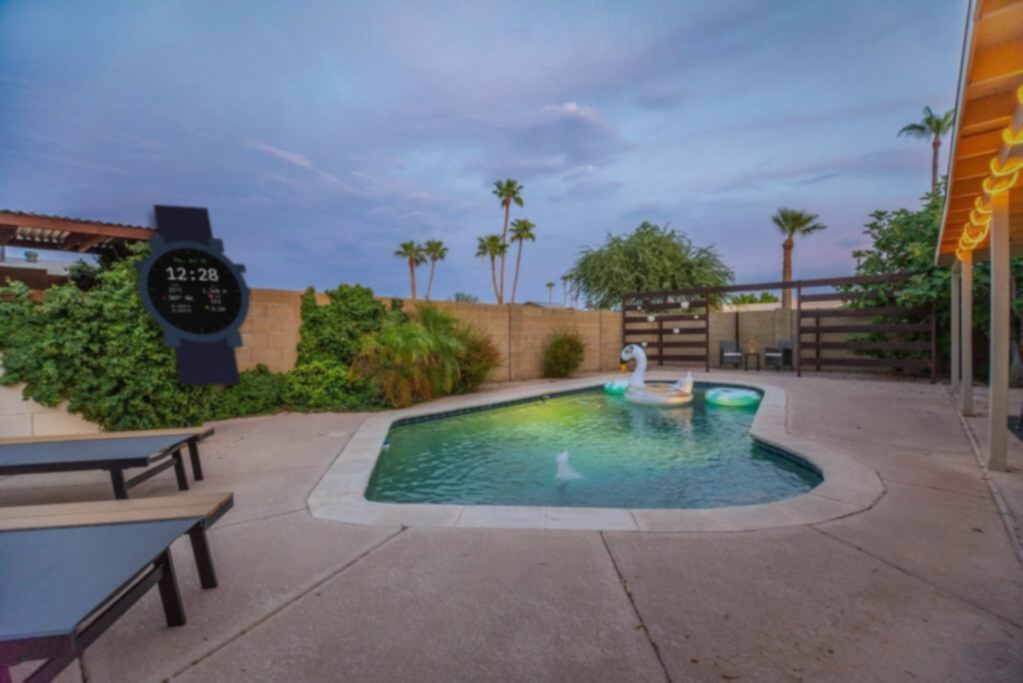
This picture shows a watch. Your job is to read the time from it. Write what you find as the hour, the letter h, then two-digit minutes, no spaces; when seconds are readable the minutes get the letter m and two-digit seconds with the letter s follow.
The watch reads 12h28
